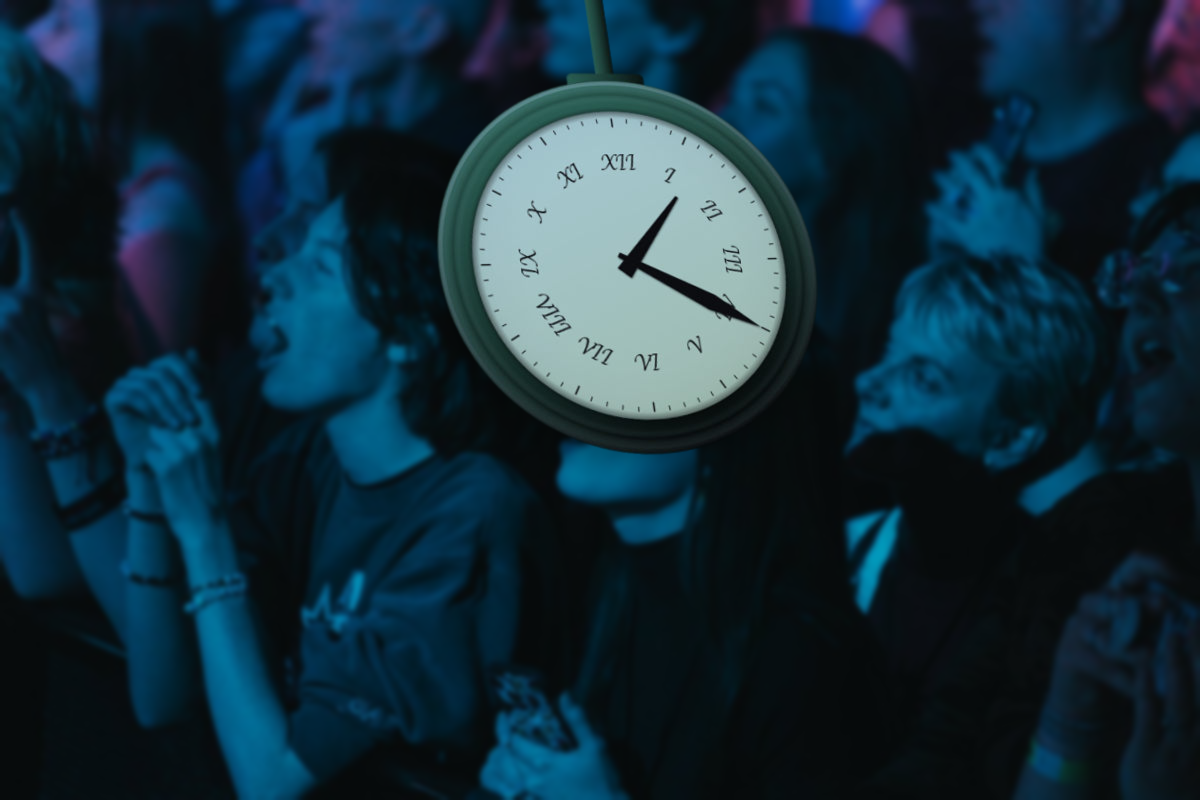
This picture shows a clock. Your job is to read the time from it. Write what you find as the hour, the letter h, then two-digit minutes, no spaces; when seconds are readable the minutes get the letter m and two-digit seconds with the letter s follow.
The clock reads 1h20
